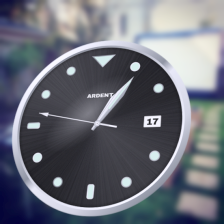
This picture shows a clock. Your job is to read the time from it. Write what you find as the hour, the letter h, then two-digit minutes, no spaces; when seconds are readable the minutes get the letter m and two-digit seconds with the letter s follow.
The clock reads 1h05m47s
